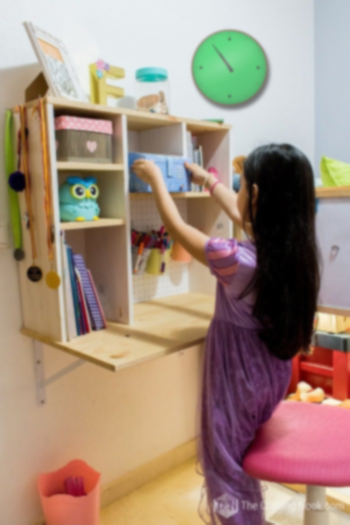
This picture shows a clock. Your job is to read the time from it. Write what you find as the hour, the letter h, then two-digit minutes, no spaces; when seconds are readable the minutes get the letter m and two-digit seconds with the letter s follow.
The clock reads 10h54
